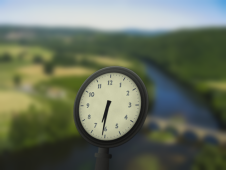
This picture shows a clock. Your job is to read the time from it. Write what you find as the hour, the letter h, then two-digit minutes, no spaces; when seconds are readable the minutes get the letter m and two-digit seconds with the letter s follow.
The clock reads 6h31
